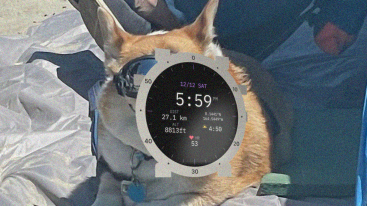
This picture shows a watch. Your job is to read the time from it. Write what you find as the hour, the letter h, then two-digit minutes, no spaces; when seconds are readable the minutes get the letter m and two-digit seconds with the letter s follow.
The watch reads 5h59
